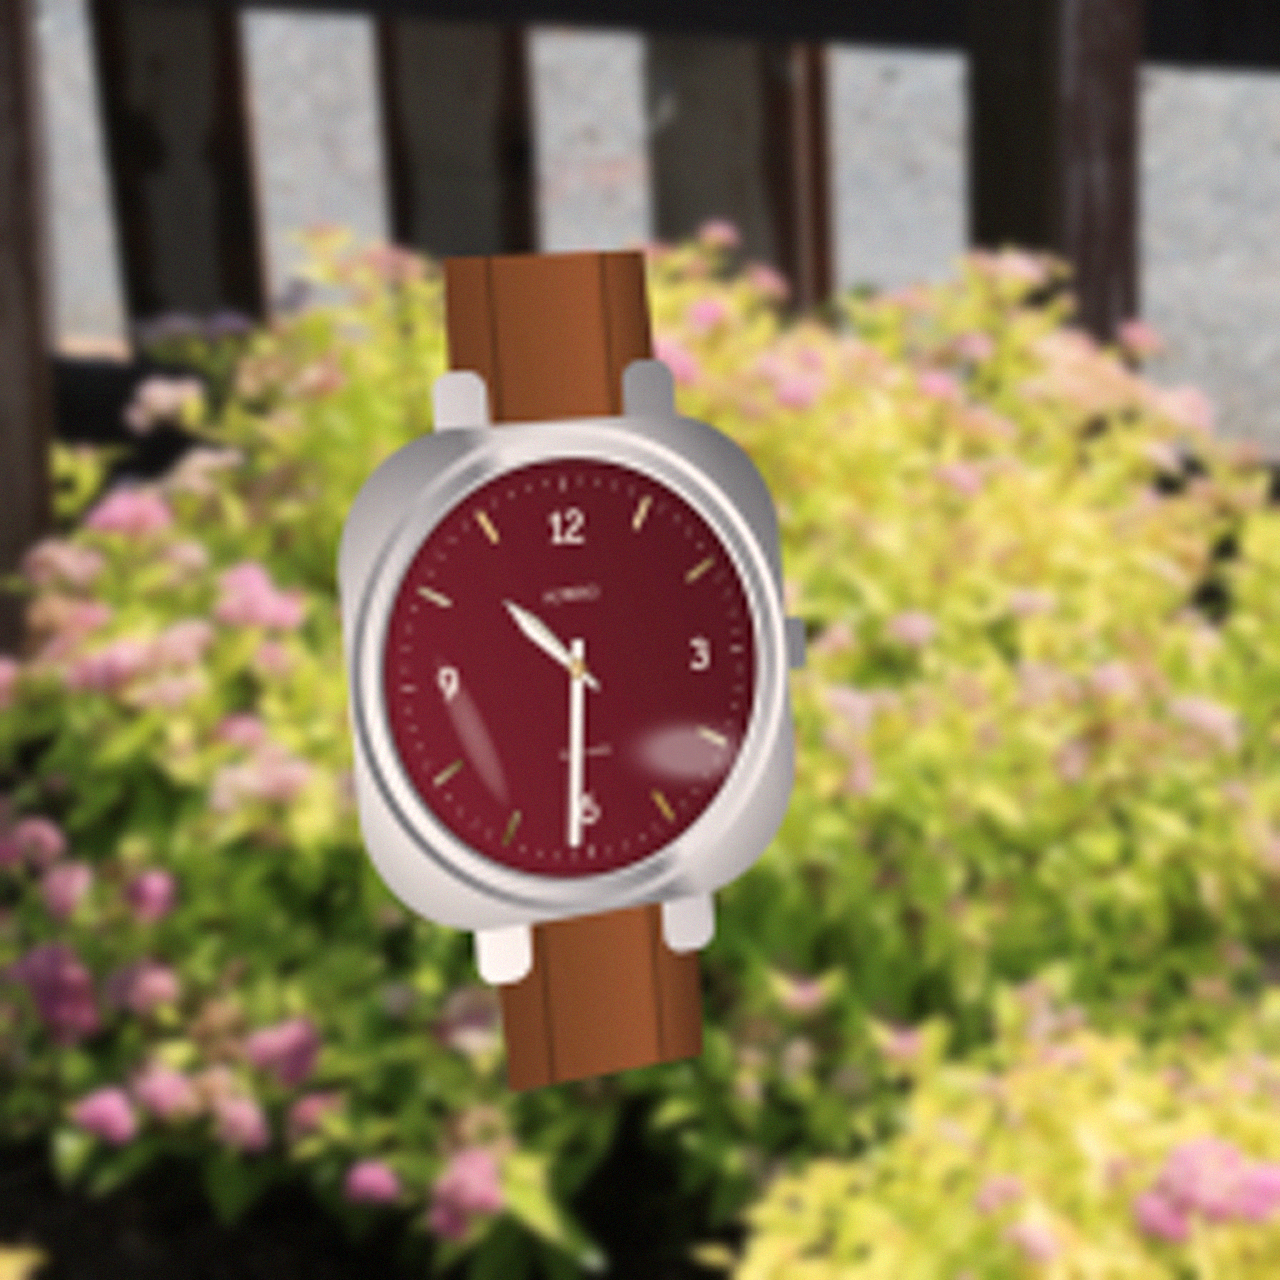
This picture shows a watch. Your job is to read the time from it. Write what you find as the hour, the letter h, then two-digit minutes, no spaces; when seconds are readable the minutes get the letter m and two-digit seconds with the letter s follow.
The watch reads 10h31
